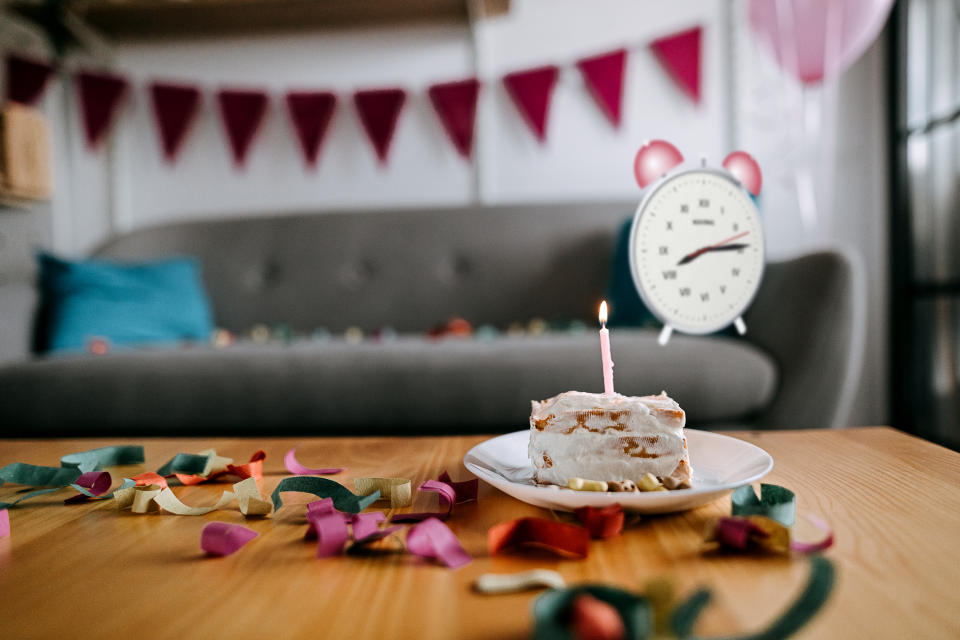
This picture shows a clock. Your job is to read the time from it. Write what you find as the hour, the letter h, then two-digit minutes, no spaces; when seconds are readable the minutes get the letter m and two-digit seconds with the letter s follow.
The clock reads 8h14m12s
